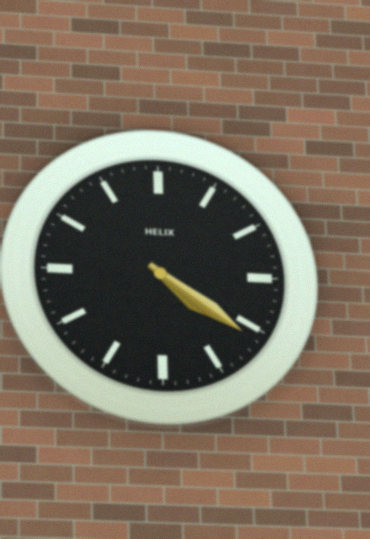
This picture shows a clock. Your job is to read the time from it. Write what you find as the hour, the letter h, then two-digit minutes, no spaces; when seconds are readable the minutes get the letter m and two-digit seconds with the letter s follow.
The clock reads 4h21
